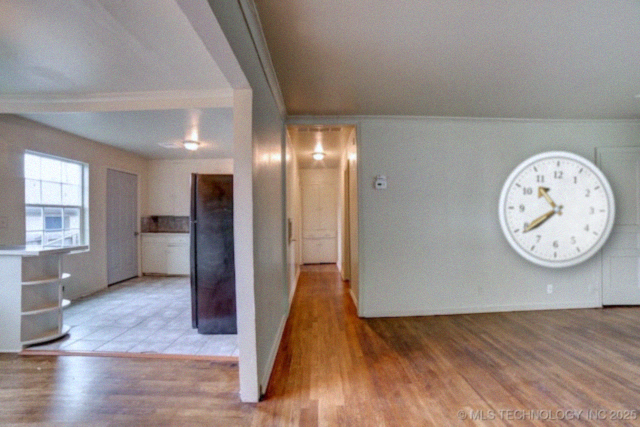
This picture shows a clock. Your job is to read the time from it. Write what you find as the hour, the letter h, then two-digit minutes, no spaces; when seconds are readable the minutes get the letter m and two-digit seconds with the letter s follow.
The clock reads 10h39
